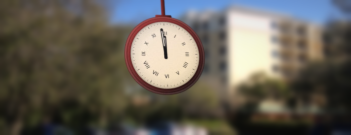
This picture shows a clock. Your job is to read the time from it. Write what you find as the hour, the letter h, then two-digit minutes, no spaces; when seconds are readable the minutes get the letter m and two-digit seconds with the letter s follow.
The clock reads 11h59
